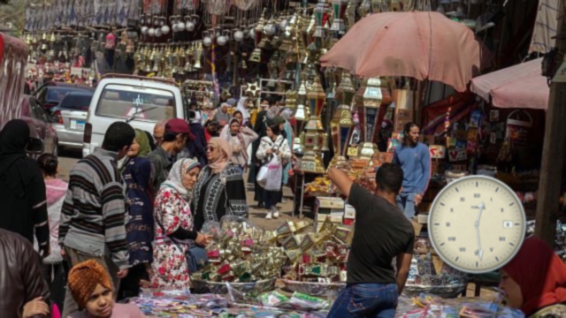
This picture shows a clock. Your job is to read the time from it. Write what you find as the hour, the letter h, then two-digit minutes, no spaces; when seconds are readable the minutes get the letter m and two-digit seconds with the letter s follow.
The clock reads 12h29
